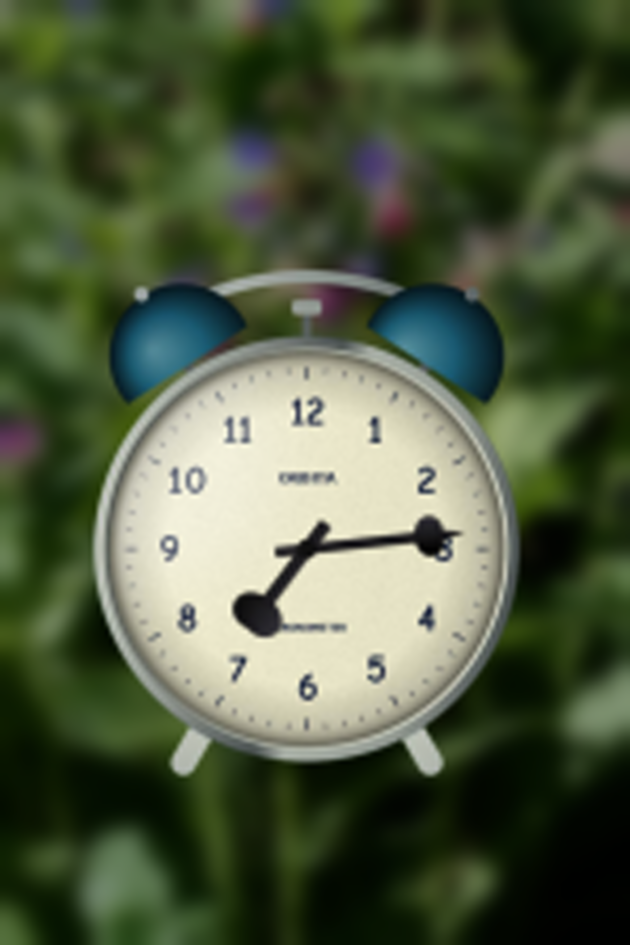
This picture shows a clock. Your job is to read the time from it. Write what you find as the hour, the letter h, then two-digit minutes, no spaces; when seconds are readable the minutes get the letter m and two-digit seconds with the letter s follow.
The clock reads 7h14
